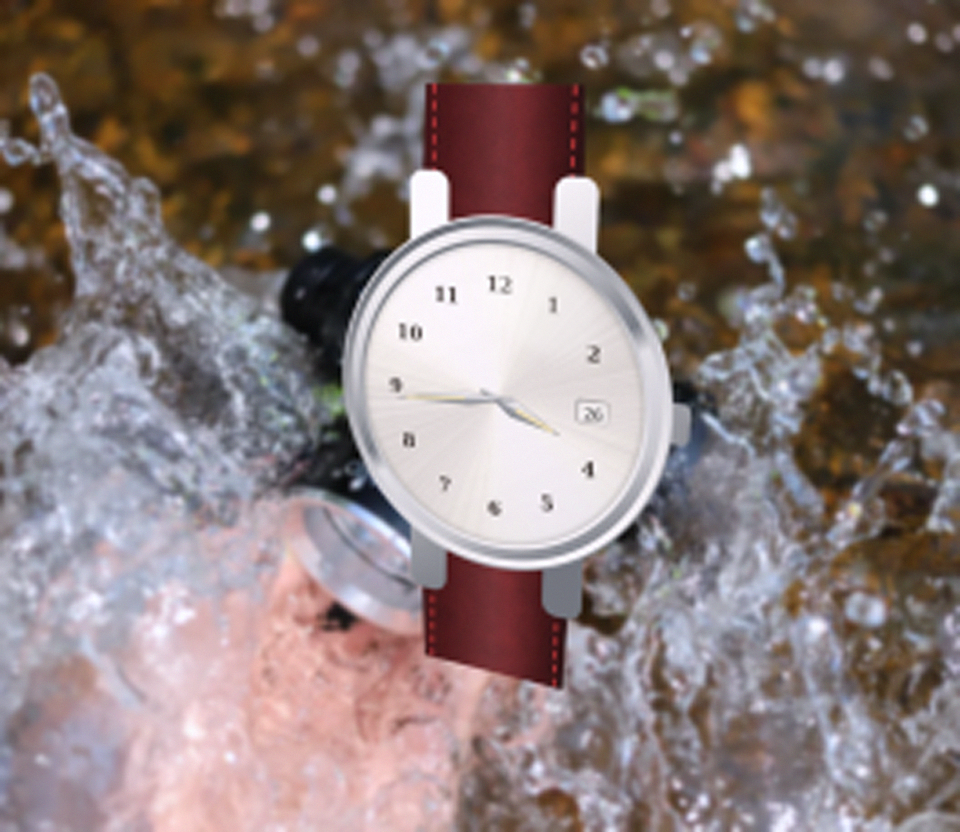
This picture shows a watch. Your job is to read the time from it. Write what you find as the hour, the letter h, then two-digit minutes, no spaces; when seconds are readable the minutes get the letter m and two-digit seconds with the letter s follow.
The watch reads 3h44
